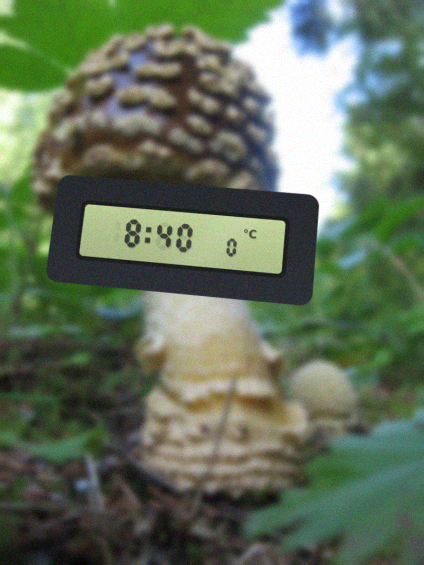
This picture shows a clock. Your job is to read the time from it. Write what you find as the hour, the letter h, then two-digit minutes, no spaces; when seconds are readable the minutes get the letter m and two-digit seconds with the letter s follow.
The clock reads 8h40
